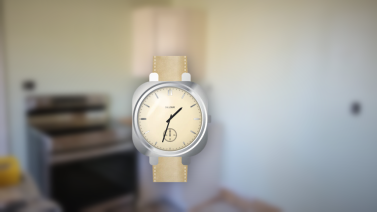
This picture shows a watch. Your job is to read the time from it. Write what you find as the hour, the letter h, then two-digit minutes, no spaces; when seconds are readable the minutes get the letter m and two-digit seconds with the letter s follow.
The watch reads 1h33
